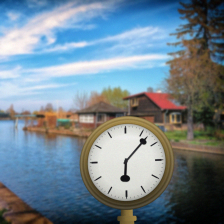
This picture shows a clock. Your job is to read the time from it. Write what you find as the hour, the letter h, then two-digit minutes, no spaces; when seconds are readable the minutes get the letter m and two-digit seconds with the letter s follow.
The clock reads 6h07
